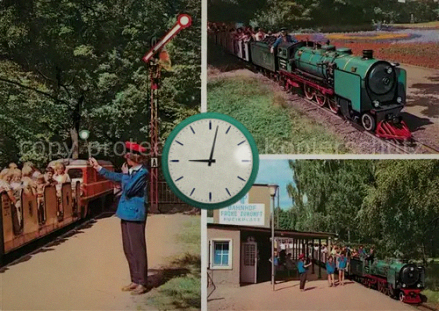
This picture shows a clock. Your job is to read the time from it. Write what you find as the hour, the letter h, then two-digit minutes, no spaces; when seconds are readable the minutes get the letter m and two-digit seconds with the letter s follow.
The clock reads 9h02
